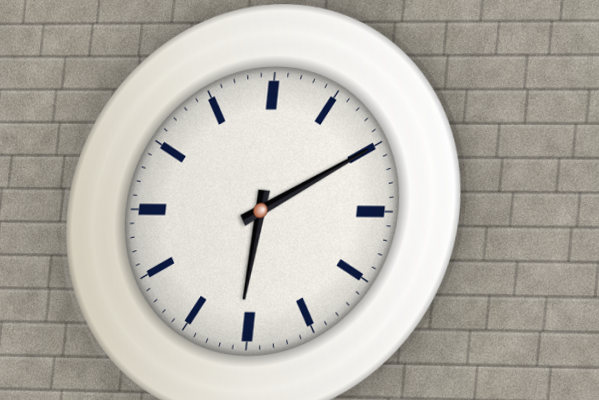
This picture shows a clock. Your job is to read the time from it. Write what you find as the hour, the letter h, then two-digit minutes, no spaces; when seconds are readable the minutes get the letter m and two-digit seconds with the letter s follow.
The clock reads 6h10
